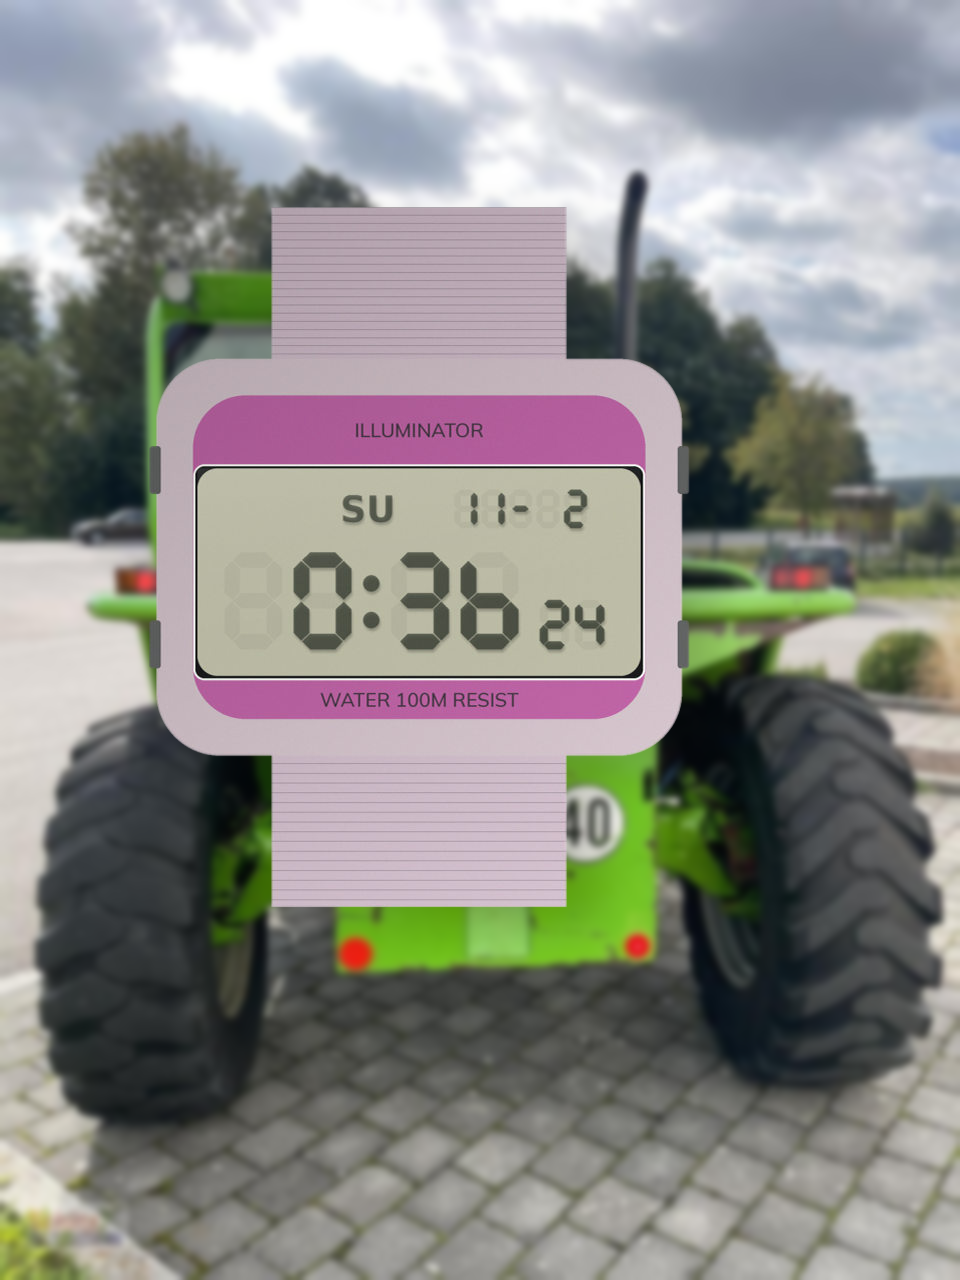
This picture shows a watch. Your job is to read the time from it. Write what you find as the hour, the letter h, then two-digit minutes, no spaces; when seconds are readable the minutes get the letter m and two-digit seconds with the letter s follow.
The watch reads 0h36m24s
